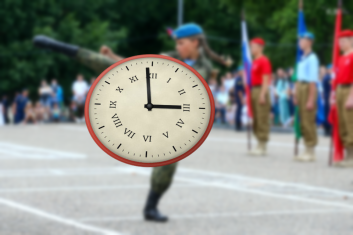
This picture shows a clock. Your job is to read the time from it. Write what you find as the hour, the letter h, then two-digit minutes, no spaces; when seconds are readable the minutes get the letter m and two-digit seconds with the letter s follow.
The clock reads 2h59
